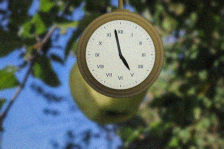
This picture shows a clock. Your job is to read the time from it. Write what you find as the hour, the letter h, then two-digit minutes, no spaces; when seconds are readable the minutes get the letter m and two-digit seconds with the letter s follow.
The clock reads 4h58
